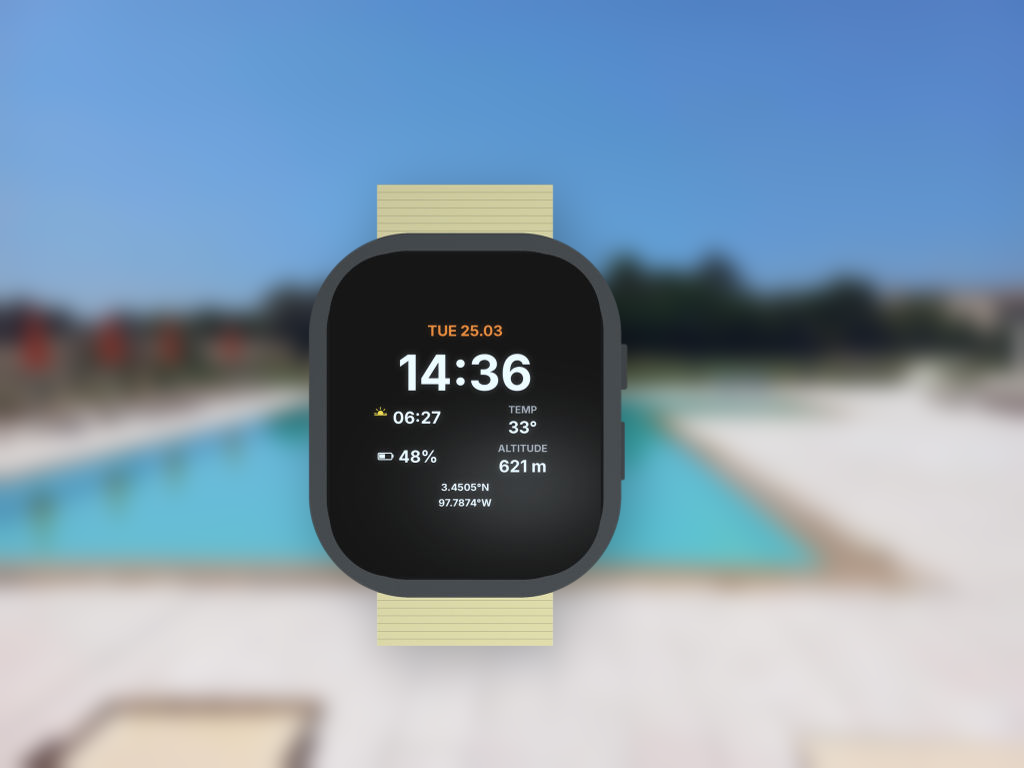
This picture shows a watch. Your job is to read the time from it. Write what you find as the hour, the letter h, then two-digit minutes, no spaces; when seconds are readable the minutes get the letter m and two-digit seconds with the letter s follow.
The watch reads 14h36
